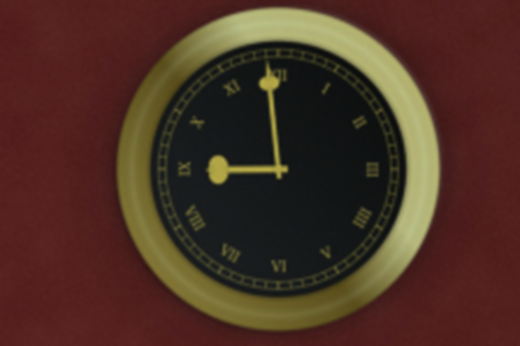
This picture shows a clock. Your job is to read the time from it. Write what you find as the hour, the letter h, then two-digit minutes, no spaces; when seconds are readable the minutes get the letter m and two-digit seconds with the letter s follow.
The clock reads 8h59
